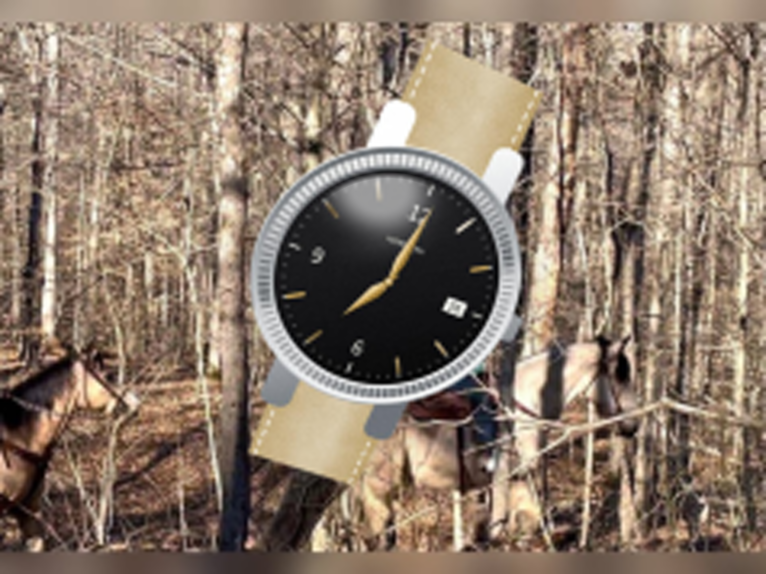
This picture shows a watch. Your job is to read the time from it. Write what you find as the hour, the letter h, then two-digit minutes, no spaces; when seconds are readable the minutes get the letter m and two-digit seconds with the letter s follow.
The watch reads 7h01
